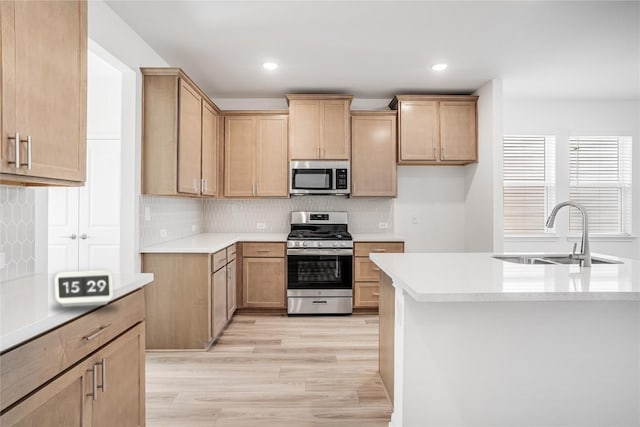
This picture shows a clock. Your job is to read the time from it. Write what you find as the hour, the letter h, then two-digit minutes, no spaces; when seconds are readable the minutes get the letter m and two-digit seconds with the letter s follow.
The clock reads 15h29
